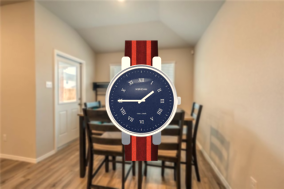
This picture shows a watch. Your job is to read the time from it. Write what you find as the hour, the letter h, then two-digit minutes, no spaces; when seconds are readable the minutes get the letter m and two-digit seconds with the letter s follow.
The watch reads 1h45
